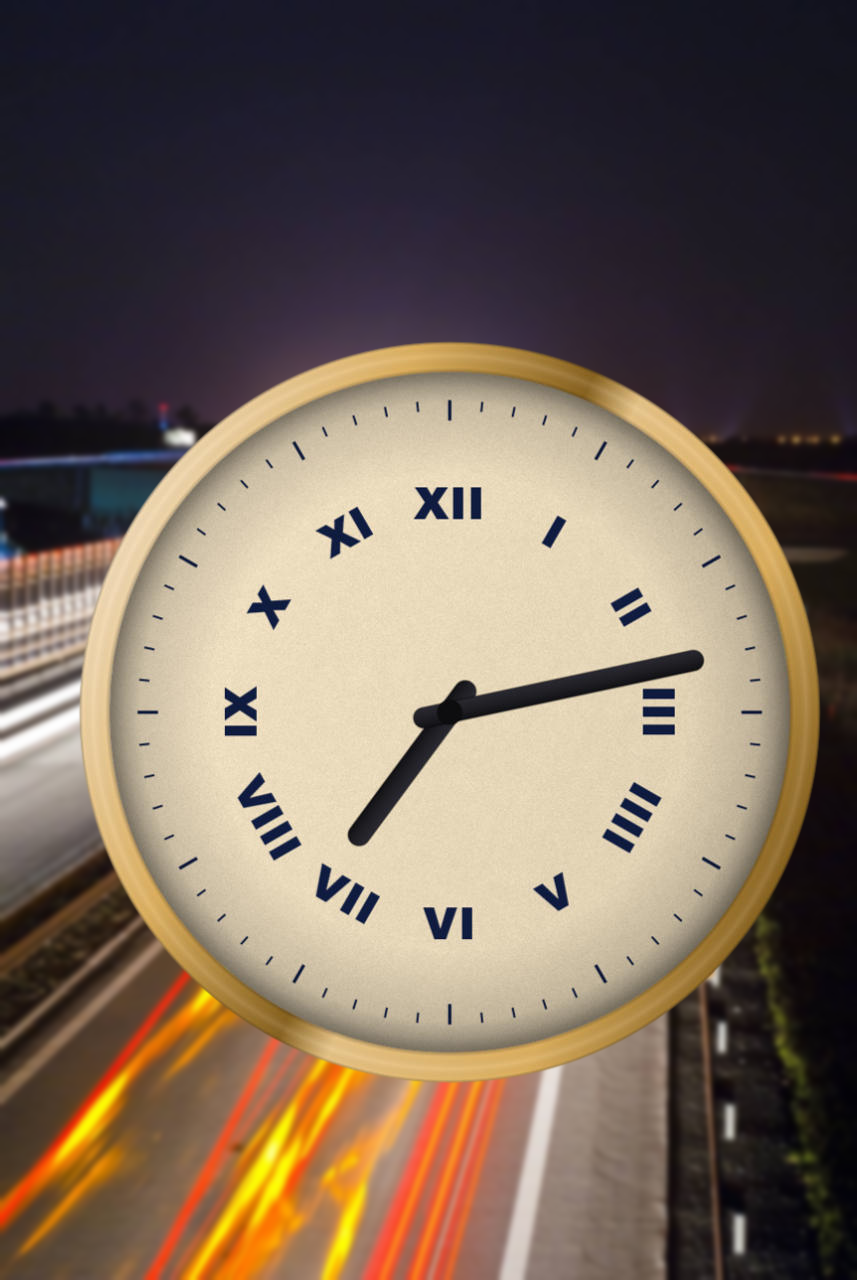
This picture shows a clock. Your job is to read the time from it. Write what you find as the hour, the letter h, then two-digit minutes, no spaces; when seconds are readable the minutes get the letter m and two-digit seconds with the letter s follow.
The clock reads 7h13
